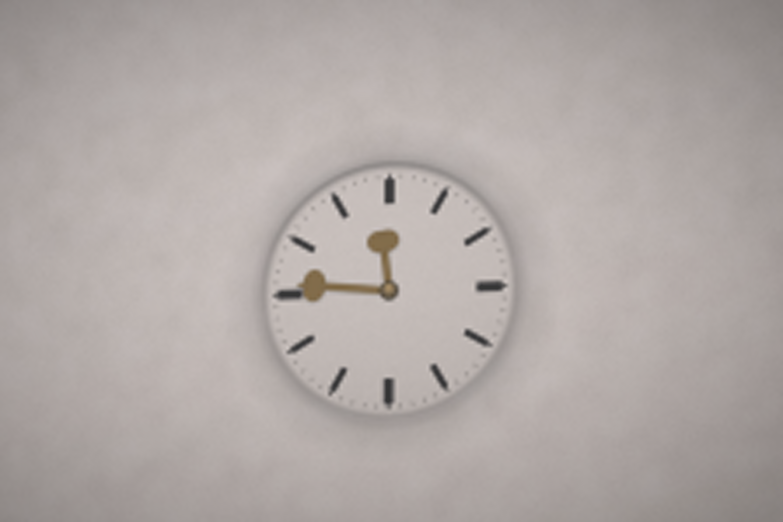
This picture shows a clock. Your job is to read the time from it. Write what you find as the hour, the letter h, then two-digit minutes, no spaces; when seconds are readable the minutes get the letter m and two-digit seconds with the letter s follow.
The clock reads 11h46
